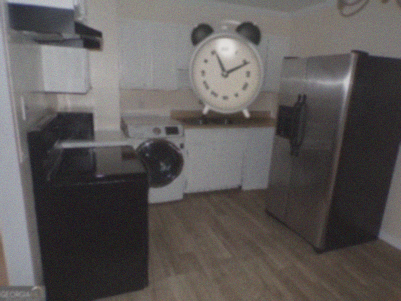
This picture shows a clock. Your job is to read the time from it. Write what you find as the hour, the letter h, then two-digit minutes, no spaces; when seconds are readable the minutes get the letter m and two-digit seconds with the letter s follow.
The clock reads 11h11
